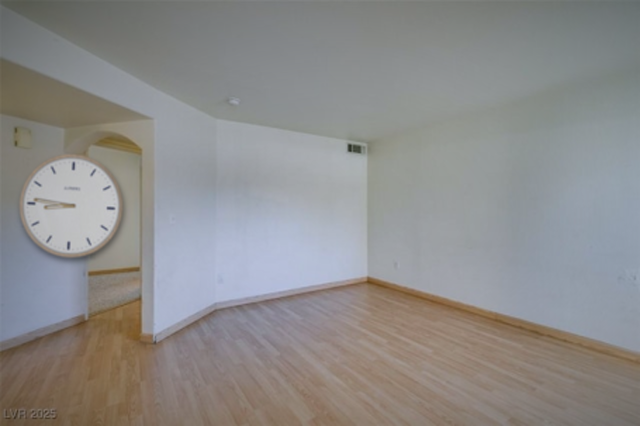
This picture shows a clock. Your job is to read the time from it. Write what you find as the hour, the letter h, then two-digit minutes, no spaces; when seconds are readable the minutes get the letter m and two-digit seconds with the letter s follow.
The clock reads 8h46
